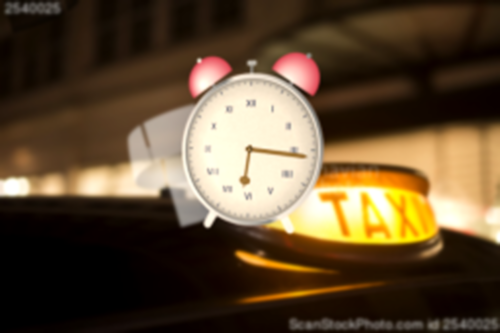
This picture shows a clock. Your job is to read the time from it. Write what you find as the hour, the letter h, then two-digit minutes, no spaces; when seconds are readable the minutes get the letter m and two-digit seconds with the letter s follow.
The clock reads 6h16
